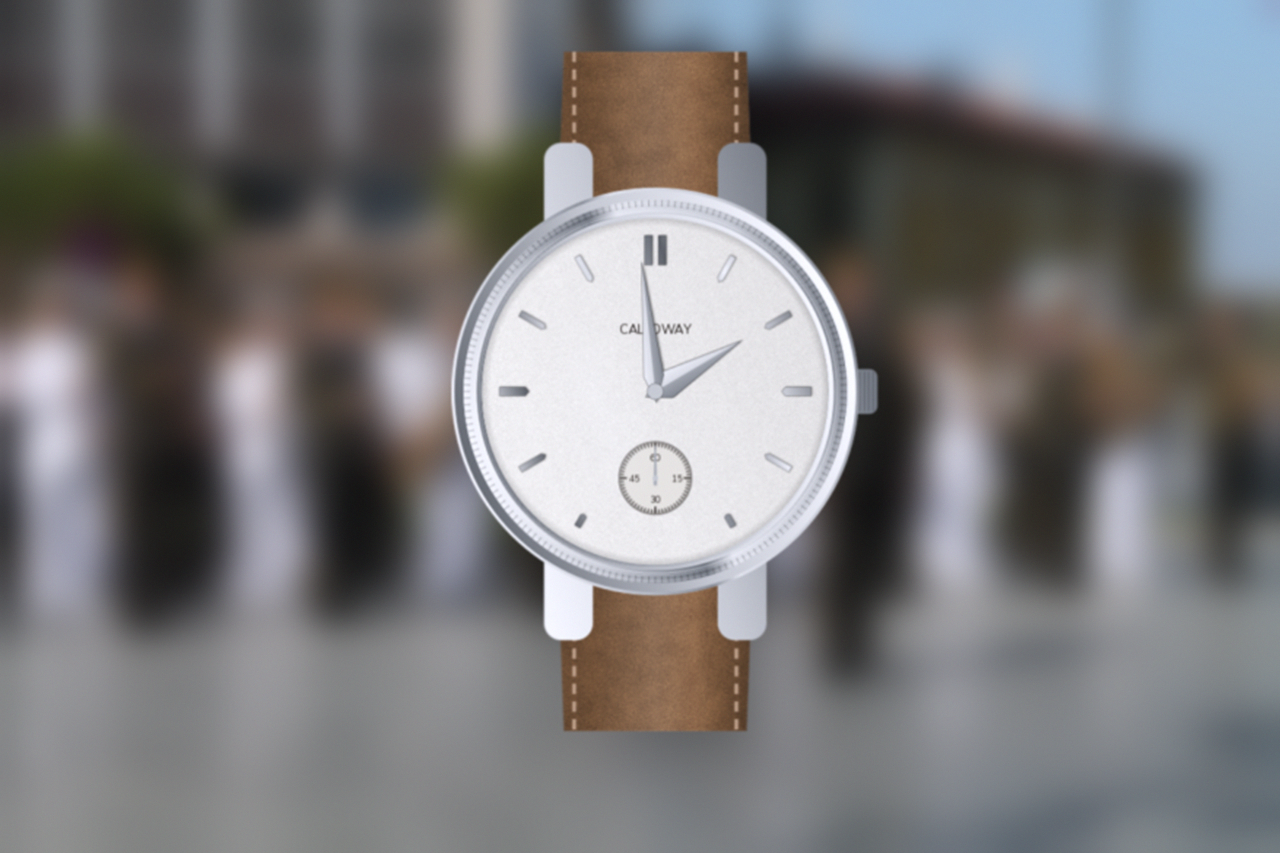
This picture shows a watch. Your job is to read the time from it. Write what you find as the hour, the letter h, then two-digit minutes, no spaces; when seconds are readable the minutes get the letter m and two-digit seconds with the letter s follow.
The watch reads 1h59
